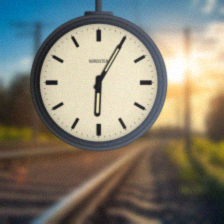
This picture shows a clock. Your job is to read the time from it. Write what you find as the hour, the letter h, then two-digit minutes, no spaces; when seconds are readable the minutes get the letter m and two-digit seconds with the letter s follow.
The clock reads 6h05
